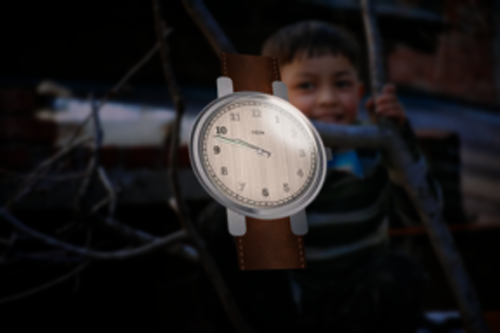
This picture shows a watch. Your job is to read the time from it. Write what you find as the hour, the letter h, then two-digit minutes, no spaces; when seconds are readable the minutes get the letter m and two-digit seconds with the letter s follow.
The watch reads 9h48
